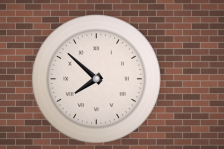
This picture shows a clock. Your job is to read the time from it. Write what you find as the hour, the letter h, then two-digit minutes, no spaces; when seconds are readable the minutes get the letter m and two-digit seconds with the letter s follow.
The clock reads 7h52
